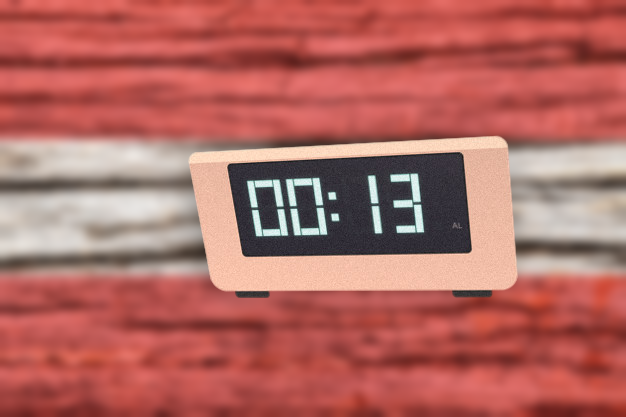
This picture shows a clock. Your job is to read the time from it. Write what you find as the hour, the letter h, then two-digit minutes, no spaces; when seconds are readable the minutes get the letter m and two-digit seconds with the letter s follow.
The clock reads 0h13
